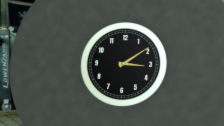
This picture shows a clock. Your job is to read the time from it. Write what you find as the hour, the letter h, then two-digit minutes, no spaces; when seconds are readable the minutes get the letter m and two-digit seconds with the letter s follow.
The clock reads 3h09
